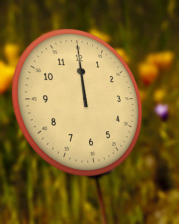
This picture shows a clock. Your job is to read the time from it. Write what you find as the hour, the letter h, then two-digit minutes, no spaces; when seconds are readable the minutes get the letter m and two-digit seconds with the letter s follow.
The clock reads 12h00
